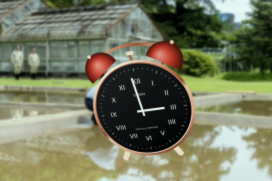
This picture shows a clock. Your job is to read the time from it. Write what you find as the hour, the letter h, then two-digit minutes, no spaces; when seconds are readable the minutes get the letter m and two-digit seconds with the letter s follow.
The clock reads 2h59
